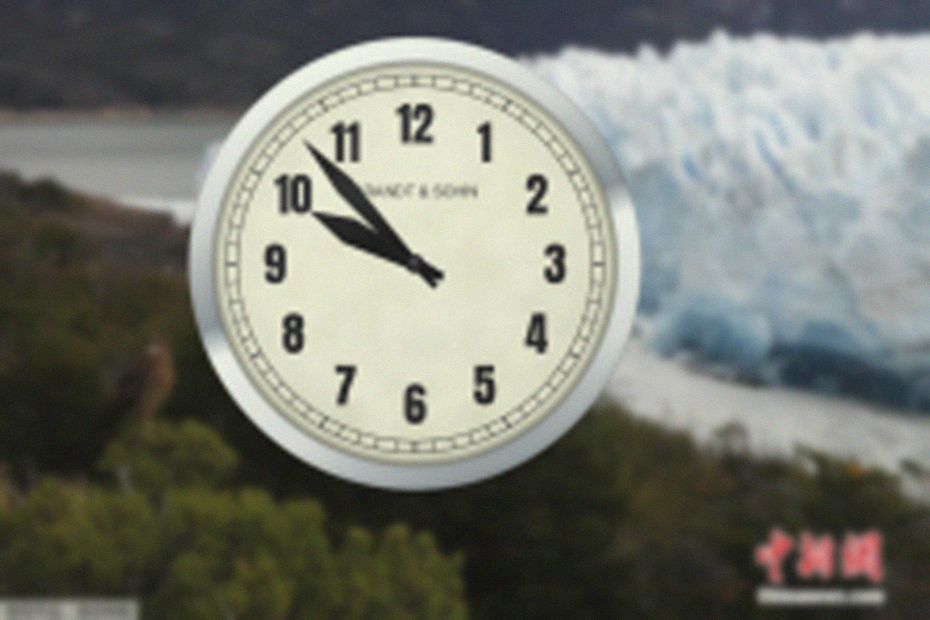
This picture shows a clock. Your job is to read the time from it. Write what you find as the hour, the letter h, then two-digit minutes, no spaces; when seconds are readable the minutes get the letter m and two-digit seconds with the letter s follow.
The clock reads 9h53
